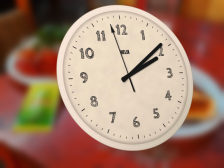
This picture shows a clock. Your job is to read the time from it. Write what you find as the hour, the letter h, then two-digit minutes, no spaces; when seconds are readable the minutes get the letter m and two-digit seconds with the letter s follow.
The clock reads 2h08m58s
